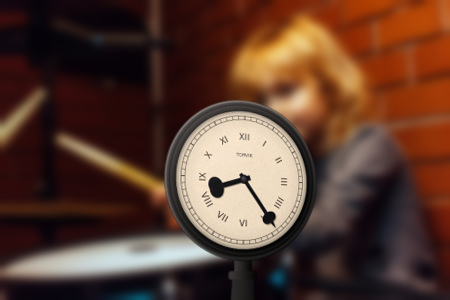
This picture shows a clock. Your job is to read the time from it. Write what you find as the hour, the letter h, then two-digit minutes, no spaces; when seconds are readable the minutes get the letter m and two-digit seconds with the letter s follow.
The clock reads 8h24
